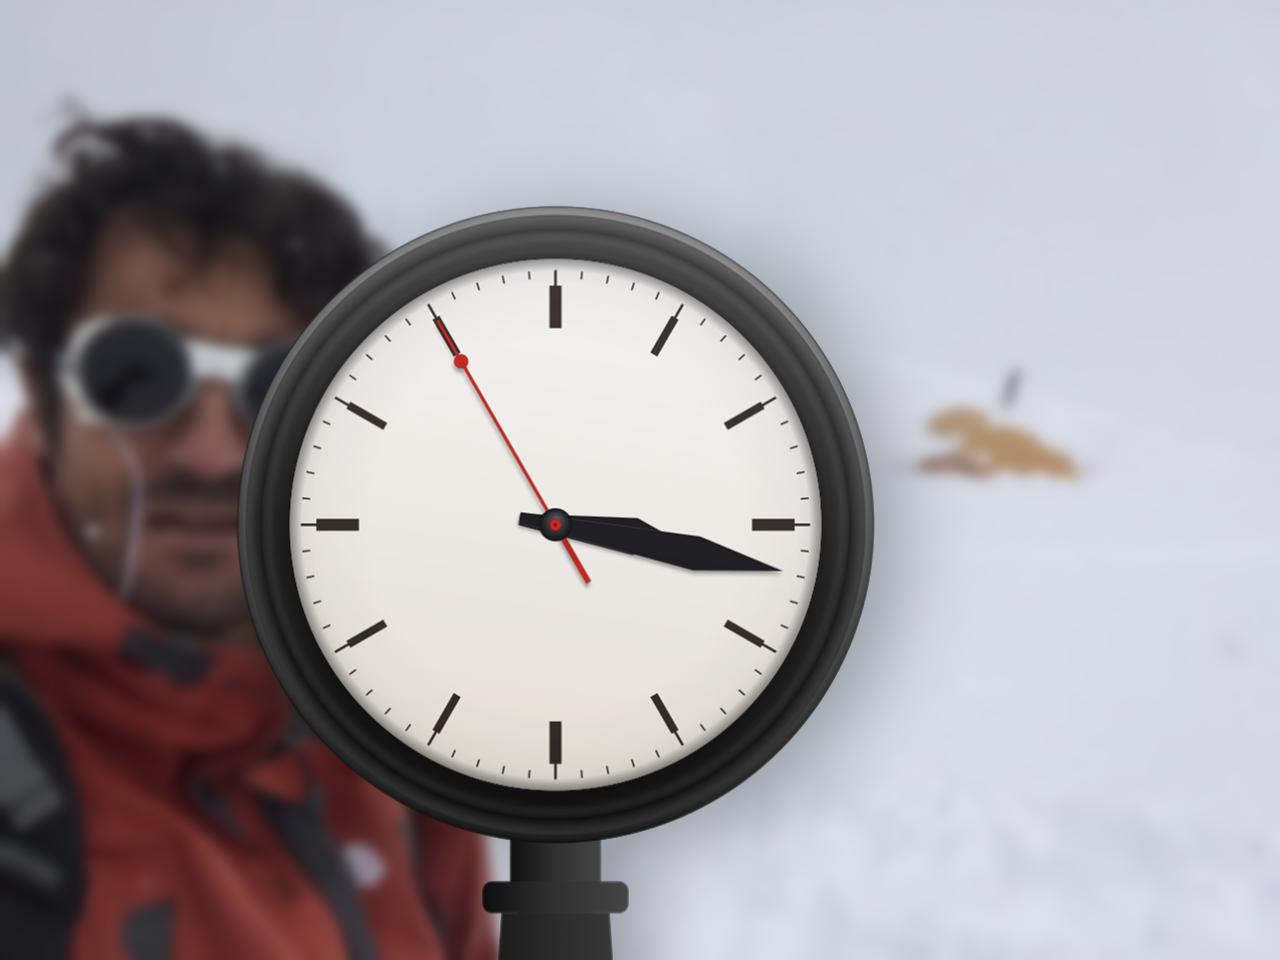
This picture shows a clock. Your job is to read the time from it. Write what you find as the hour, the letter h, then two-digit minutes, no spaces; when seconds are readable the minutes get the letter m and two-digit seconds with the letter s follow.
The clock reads 3h16m55s
